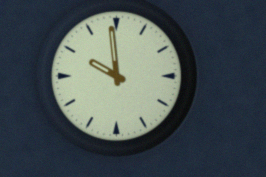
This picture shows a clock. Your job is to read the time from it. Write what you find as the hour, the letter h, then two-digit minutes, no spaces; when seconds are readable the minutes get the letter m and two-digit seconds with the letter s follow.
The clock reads 9h59
